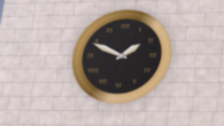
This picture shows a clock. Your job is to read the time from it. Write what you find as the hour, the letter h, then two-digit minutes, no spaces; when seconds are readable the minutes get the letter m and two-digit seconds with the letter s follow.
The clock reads 1h49
